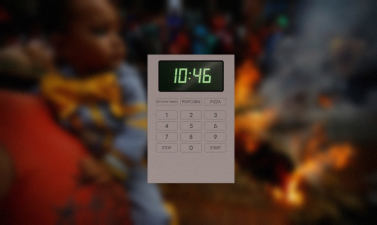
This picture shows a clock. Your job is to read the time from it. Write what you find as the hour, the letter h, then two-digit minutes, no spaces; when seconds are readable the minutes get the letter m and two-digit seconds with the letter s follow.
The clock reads 10h46
